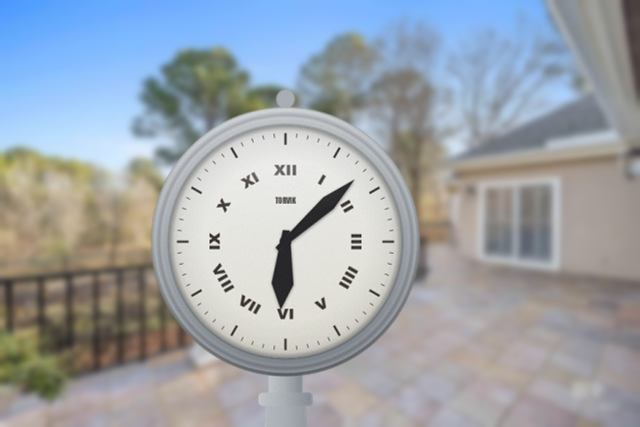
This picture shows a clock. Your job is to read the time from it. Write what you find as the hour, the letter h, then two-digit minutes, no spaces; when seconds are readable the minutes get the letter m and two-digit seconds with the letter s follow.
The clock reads 6h08
